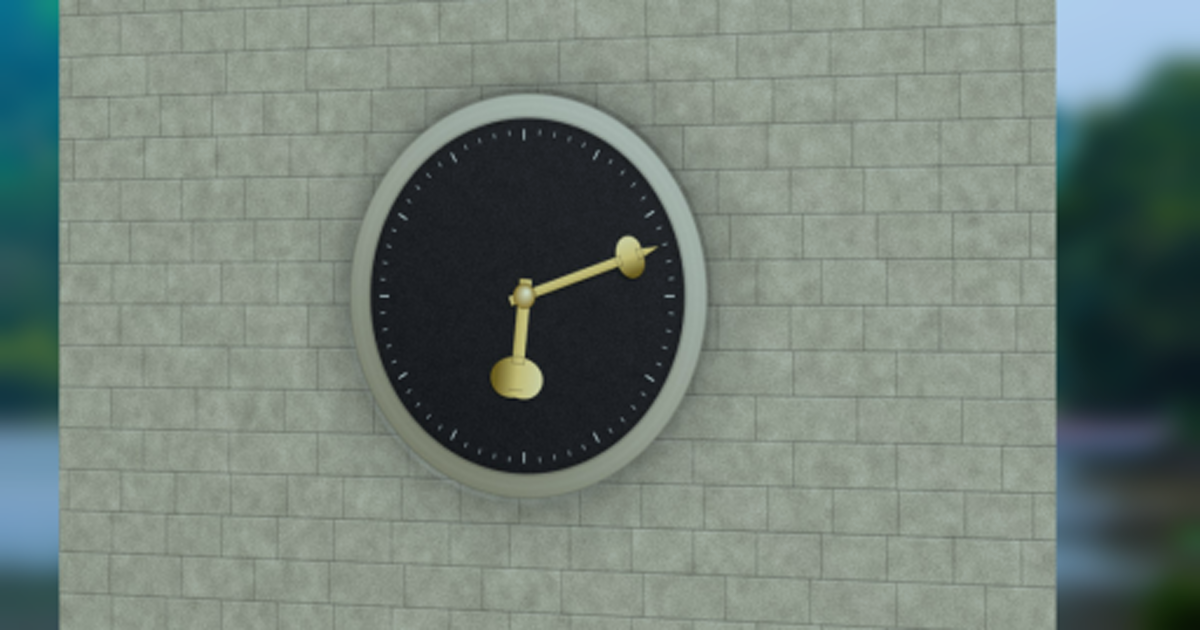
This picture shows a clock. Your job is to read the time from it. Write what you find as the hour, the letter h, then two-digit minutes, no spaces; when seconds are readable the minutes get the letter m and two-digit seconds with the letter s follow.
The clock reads 6h12
